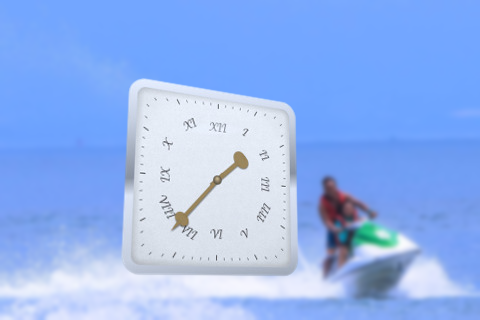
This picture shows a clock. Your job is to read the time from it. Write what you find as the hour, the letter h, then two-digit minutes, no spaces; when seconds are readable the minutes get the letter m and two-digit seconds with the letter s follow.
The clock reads 1h37
